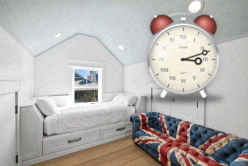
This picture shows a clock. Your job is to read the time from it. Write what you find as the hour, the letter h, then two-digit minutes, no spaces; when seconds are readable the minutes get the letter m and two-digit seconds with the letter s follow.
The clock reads 3h12
